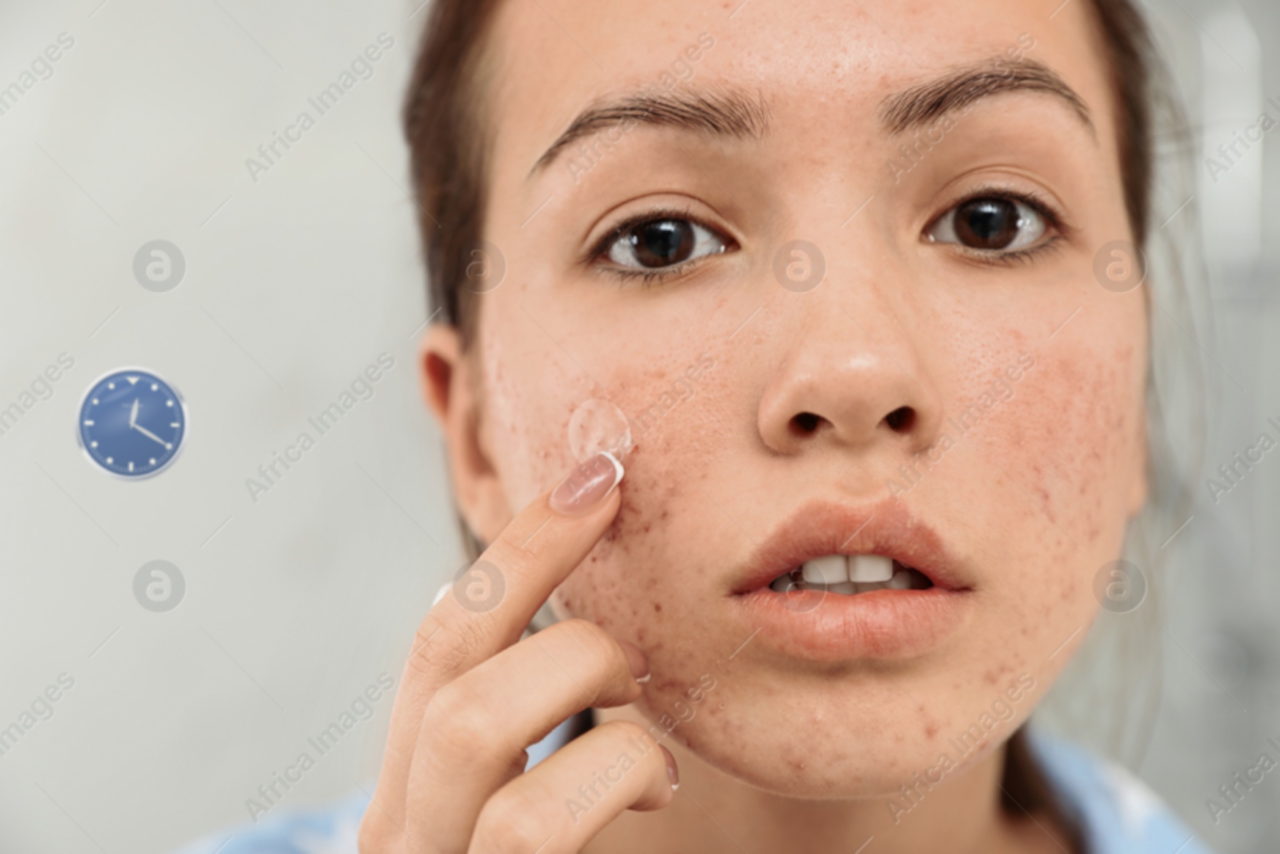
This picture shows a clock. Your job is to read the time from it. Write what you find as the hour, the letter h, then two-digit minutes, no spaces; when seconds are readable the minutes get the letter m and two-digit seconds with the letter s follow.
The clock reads 12h20
